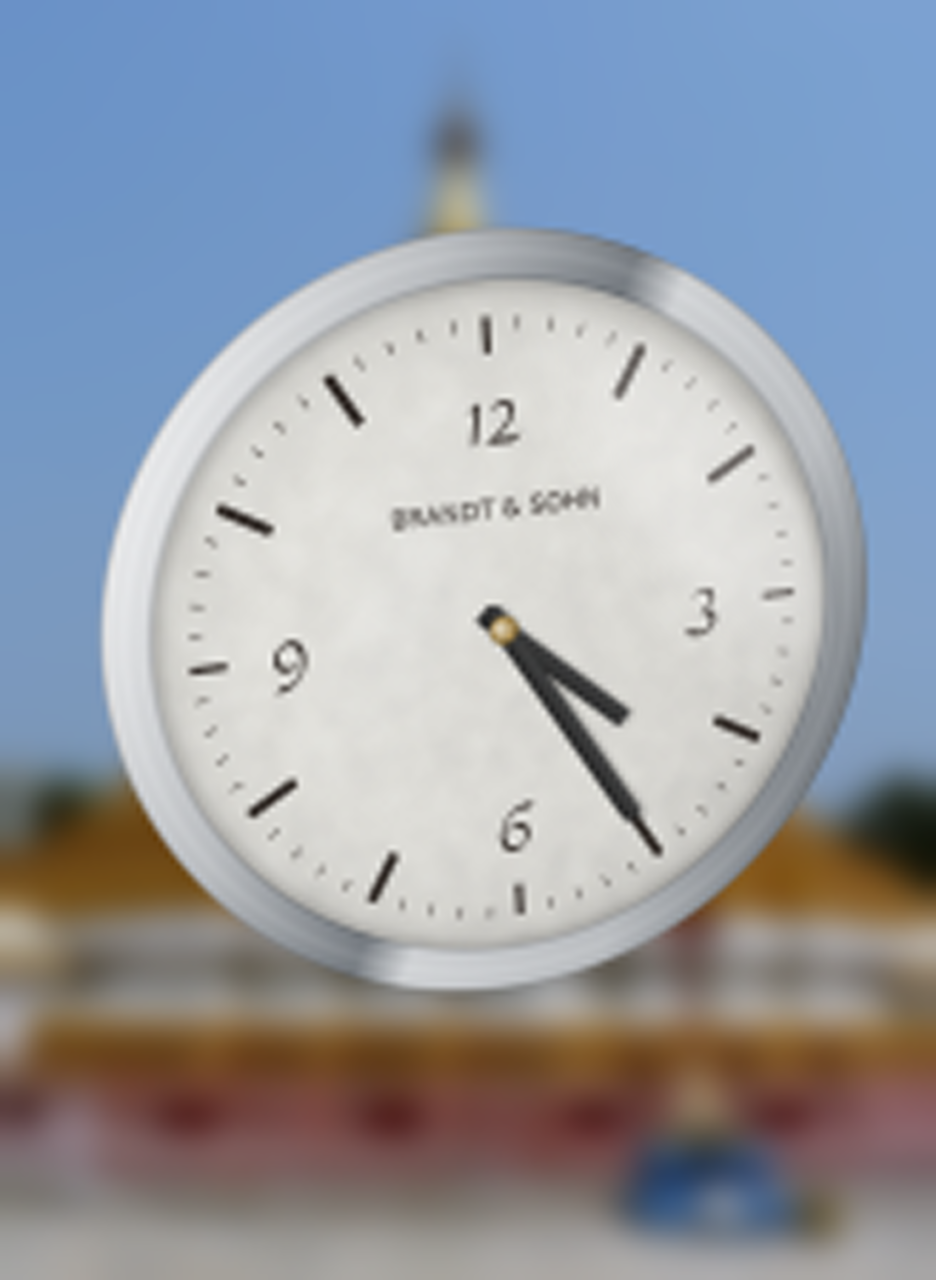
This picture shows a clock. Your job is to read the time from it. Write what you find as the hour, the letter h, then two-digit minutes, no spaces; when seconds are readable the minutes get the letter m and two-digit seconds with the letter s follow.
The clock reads 4h25
